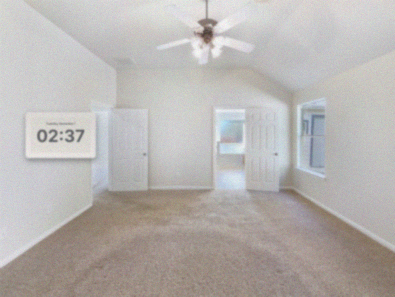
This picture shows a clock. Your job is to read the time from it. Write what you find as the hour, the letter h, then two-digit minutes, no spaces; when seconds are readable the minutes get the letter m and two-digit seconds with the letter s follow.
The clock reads 2h37
